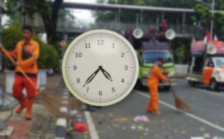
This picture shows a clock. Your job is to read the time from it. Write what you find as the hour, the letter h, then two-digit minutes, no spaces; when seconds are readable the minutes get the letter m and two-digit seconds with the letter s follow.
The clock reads 4h37
